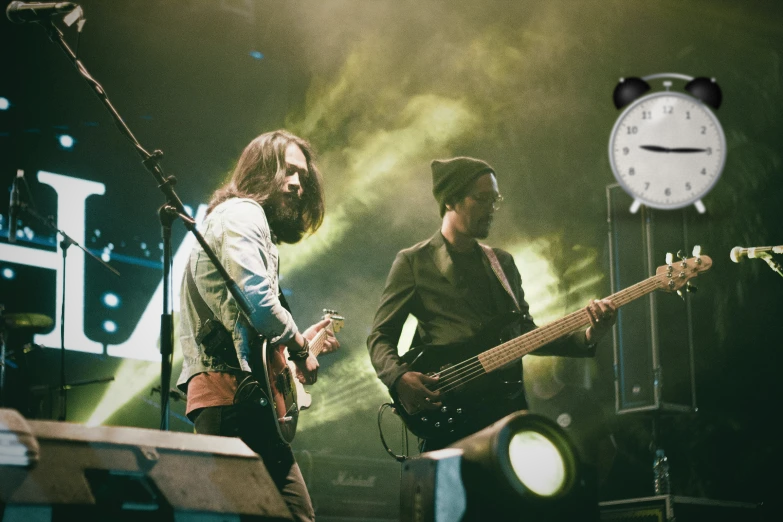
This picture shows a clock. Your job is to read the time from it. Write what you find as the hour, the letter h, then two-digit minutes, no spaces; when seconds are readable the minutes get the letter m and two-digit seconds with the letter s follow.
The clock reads 9h15
